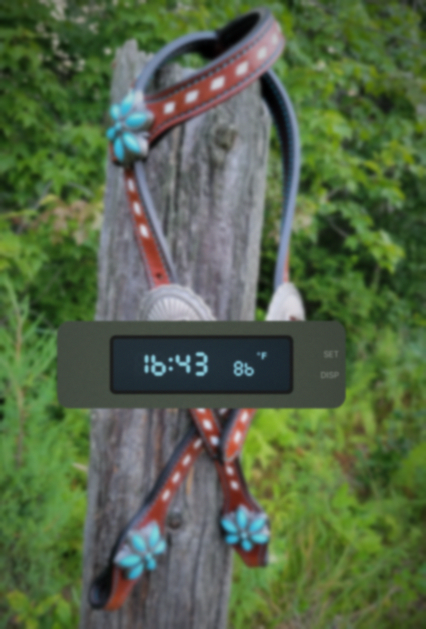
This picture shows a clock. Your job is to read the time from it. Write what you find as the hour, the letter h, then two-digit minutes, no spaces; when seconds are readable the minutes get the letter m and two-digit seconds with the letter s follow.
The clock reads 16h43
